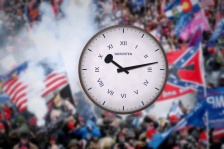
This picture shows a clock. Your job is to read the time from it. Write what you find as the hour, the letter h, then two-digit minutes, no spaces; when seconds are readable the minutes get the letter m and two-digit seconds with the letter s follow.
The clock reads 10h13
